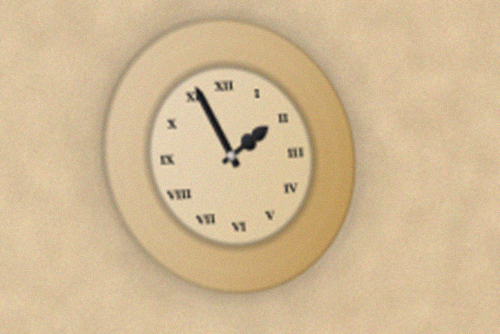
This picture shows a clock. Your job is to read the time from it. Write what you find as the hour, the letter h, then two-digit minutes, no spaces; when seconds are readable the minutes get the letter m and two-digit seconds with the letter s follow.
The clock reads 1h56
